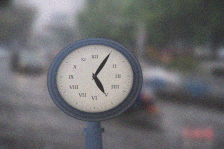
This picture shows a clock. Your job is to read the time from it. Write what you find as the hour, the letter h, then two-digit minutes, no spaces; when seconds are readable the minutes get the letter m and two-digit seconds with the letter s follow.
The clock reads 5h05
